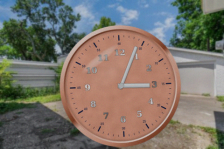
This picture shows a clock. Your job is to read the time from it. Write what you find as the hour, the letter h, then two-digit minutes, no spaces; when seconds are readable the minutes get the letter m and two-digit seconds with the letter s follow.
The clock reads 3h04
